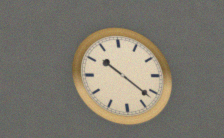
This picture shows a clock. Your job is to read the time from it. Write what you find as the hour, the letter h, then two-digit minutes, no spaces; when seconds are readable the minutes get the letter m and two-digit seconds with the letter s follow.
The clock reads 10h22
